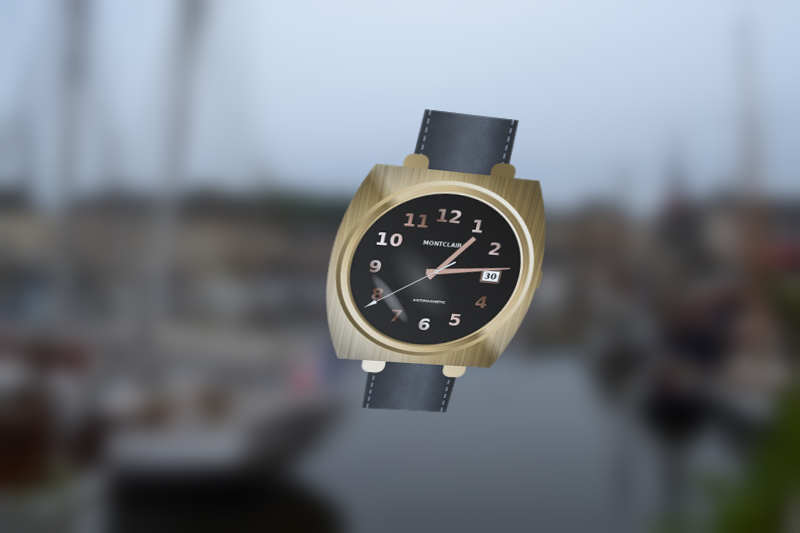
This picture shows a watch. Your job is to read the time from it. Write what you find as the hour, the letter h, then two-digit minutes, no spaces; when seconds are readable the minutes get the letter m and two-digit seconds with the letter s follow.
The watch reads 1h13m39s
